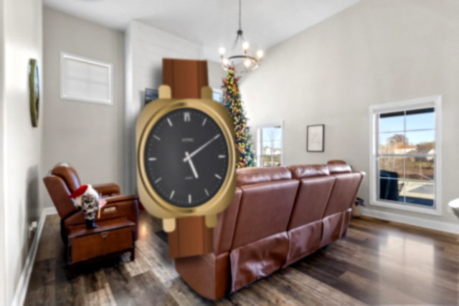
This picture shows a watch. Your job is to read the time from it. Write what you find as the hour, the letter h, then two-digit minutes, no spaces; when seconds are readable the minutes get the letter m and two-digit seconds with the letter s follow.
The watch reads 5h10
